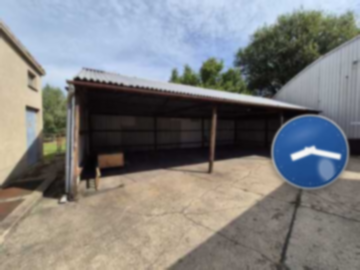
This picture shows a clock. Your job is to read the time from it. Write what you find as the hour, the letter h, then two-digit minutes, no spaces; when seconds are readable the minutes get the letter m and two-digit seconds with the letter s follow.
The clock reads 8h17
